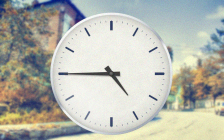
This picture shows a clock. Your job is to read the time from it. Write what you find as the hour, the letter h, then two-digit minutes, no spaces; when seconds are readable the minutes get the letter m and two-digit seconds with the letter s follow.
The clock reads 4h45
